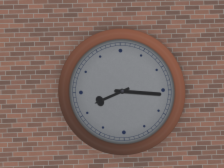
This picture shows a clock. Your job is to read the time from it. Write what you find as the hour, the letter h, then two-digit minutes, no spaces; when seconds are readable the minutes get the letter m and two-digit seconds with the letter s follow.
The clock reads 8h16
